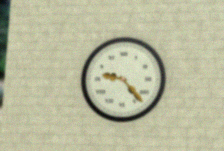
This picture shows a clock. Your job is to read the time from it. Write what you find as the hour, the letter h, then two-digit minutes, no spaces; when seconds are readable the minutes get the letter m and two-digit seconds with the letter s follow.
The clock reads 9h23
